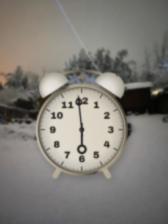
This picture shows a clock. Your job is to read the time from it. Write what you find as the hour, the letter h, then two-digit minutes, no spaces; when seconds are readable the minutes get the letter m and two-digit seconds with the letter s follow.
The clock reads 5h59
